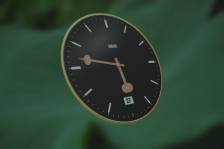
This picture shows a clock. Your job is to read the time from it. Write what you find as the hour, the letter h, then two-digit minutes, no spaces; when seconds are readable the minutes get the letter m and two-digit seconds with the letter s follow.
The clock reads 5h47
